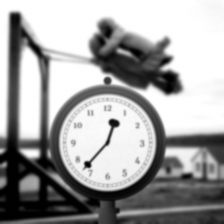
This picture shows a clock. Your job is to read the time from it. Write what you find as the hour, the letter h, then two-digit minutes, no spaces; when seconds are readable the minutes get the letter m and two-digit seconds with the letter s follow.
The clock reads 12h37
